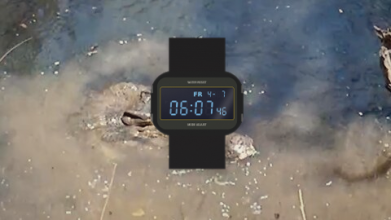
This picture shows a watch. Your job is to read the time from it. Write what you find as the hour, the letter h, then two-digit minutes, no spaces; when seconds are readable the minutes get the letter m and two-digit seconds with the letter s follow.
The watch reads 6h07m46s
